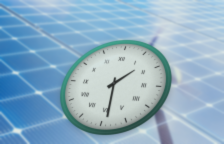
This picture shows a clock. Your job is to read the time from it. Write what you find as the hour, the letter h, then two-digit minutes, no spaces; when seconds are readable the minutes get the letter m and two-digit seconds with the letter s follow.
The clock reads 1h29
